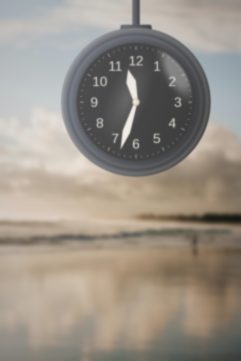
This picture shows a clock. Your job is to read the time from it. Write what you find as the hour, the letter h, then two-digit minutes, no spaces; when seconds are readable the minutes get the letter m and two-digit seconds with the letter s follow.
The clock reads 11h33
